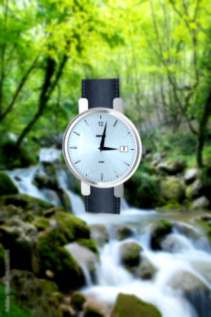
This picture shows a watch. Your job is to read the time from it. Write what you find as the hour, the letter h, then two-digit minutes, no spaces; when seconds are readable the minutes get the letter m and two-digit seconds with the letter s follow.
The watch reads 3h02
